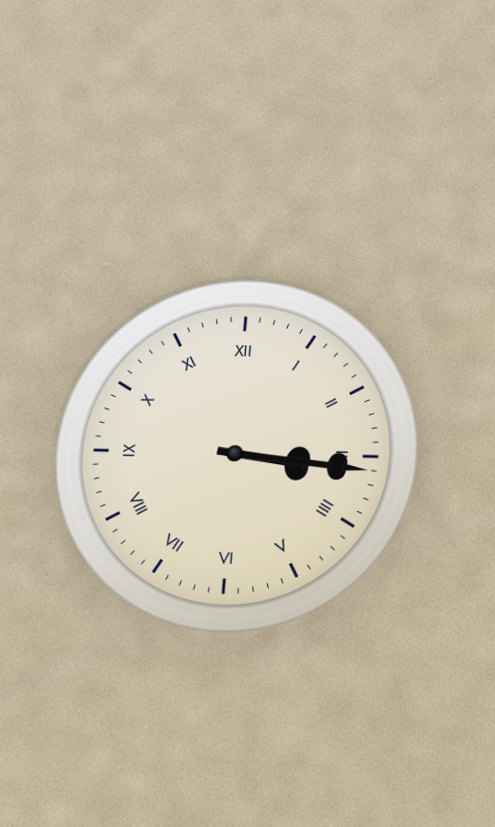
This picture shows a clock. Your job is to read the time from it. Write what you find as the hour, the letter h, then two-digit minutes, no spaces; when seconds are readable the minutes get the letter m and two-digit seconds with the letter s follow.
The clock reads 3h16
